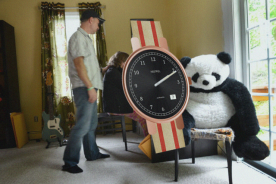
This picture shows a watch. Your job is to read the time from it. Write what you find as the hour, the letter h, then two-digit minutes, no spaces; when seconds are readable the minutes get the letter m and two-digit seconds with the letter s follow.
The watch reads 2h11
